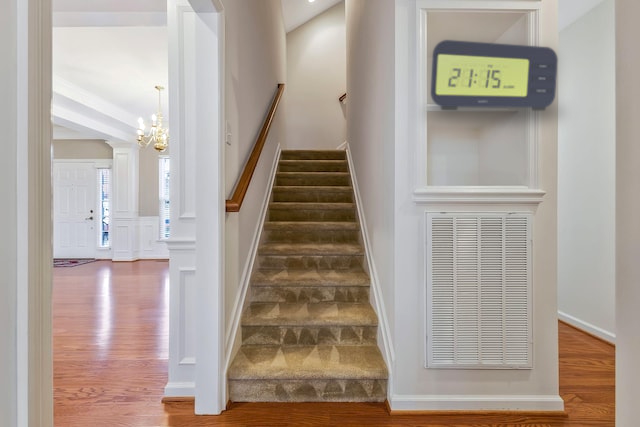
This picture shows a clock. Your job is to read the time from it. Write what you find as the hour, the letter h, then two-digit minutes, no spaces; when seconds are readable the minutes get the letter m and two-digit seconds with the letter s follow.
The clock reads 21h15
